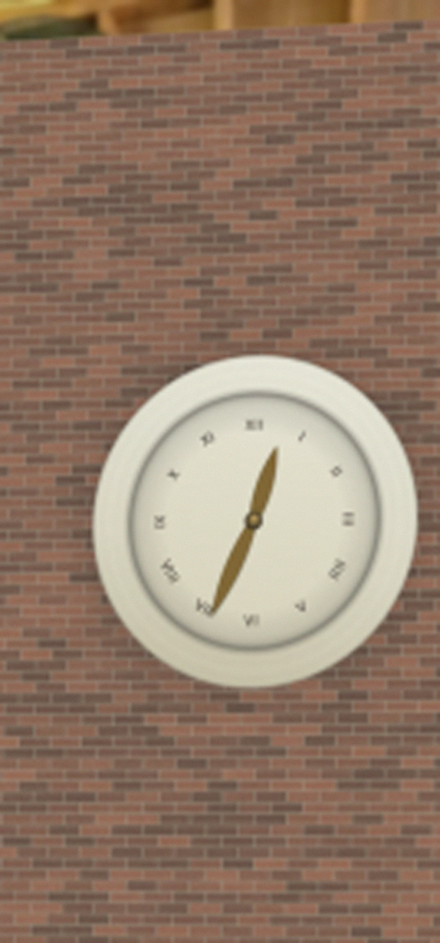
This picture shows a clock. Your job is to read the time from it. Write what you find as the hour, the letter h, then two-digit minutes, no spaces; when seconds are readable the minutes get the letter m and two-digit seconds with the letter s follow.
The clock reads 12h34
